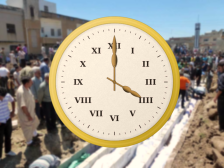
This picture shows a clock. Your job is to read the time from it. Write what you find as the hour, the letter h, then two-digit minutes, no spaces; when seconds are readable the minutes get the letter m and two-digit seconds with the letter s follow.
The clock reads 4h00
